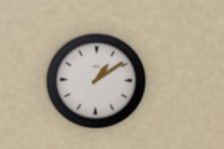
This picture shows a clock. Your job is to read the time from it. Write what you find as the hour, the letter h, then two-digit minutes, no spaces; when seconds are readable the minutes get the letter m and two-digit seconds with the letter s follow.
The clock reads 1h09
